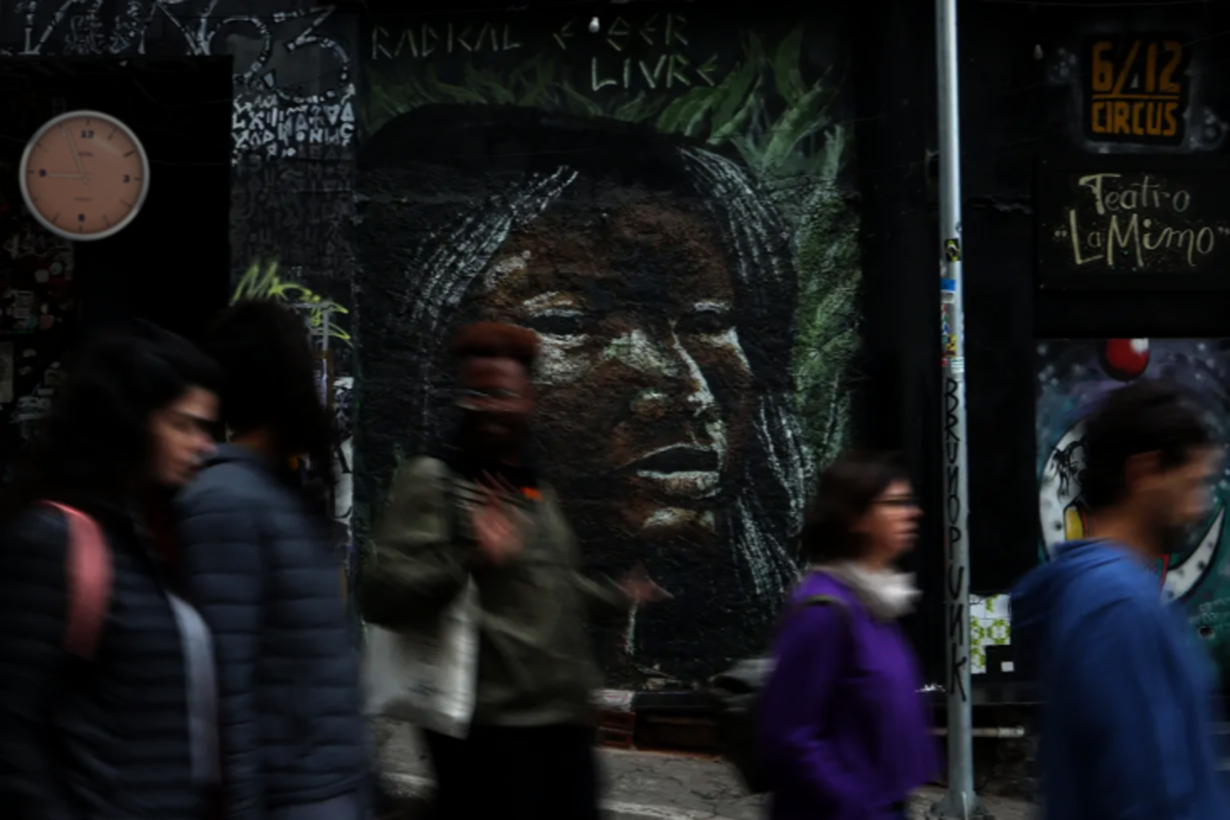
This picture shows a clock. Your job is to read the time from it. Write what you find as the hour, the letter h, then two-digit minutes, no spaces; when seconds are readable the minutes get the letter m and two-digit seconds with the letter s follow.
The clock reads 8h56
